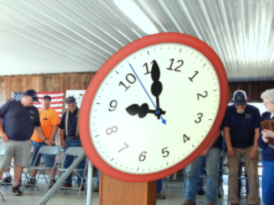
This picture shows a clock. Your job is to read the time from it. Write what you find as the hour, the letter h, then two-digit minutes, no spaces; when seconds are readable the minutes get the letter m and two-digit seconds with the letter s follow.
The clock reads 8h55m52s
